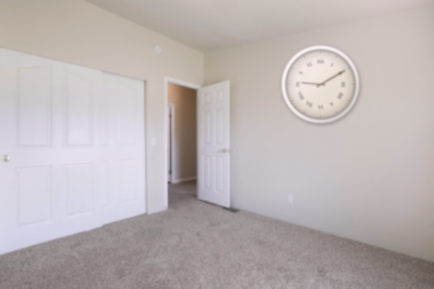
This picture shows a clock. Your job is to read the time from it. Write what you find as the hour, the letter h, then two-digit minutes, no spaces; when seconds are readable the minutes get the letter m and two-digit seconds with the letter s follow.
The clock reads 9h10
